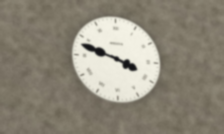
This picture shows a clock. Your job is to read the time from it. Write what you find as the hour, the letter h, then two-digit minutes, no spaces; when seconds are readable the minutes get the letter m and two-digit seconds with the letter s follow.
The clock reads 3h48
